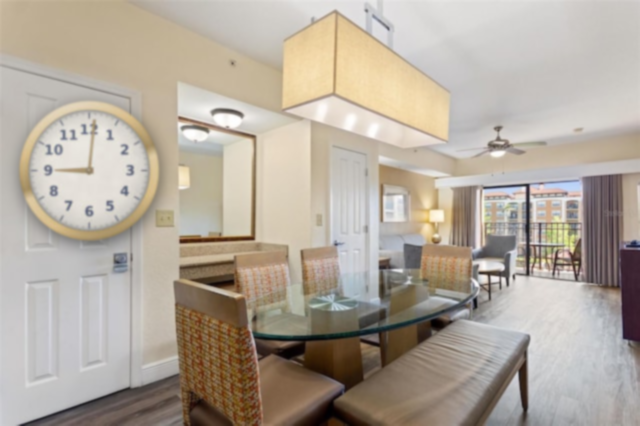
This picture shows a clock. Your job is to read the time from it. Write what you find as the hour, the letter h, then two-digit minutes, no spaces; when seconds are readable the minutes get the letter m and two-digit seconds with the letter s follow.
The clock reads 9h01
